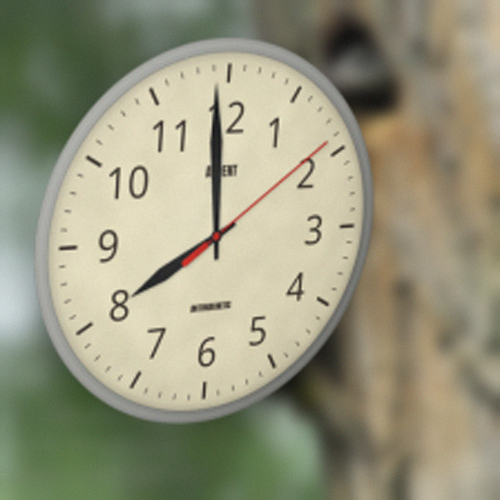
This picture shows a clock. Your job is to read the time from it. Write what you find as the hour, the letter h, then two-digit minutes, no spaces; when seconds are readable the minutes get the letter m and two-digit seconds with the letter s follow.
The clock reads 7h59m09s
